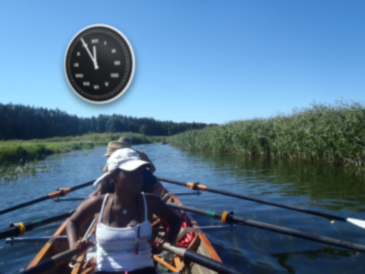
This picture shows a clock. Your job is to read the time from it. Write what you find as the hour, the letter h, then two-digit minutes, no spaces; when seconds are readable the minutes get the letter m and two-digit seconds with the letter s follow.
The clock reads 11h55
